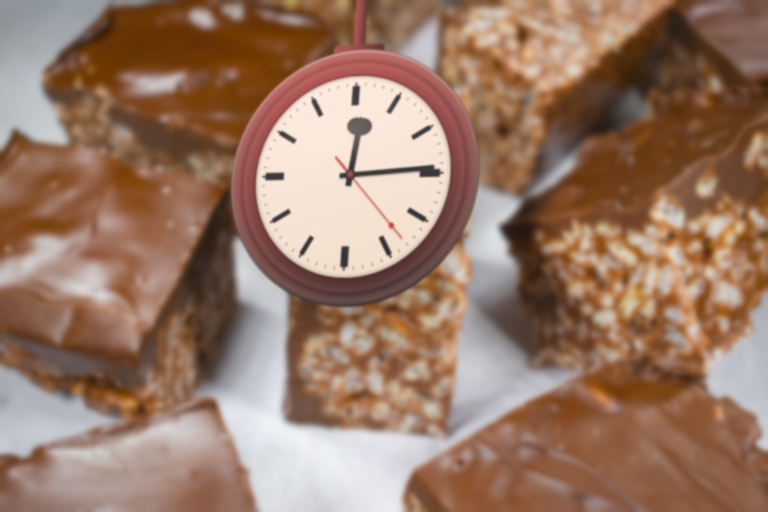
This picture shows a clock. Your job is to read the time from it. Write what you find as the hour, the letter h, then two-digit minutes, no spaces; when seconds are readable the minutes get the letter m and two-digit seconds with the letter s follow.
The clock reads 12h14m23s
